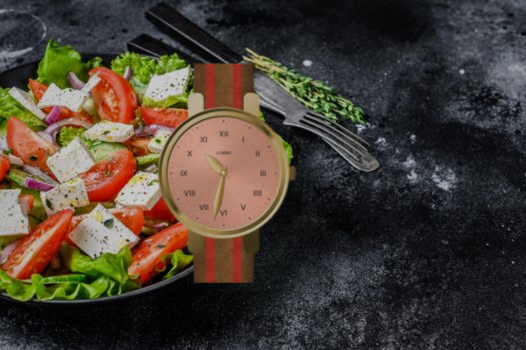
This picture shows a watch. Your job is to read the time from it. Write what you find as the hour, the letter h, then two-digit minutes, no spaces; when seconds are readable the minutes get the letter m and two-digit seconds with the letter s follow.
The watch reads 10h32
